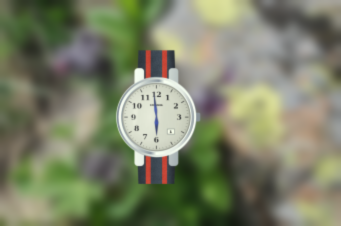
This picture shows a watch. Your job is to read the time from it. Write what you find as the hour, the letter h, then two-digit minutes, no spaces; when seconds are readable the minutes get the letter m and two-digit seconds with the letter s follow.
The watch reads 5h59
